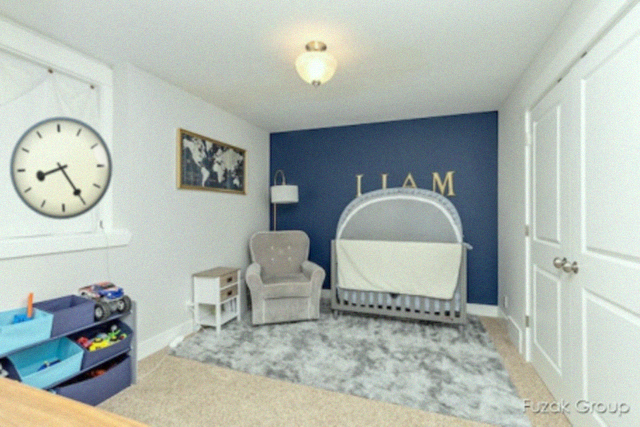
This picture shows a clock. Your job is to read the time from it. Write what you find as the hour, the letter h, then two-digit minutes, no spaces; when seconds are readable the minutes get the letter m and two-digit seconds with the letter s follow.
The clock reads 8h25
